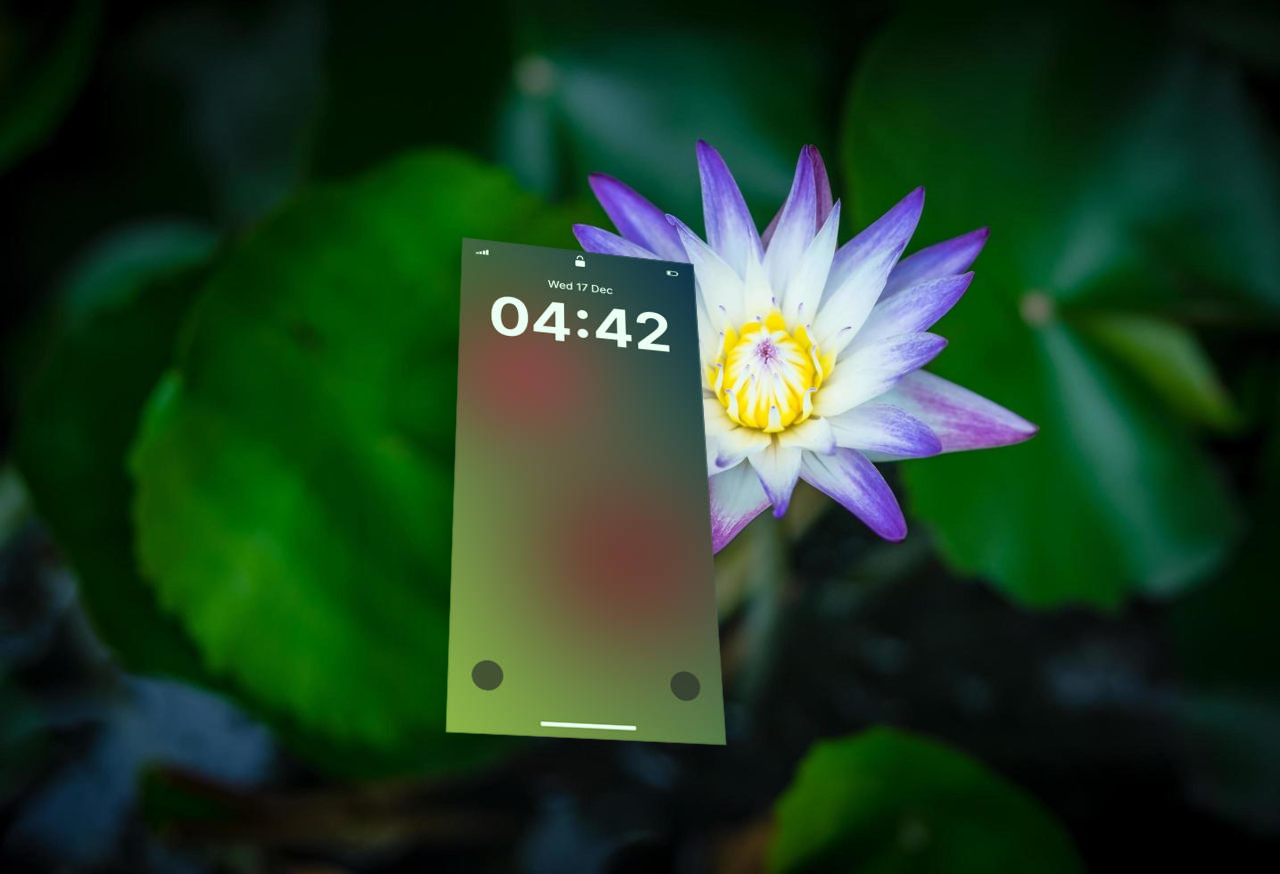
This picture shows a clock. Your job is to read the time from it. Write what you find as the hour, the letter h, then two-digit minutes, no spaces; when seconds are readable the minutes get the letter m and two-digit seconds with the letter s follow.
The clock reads 4h42
